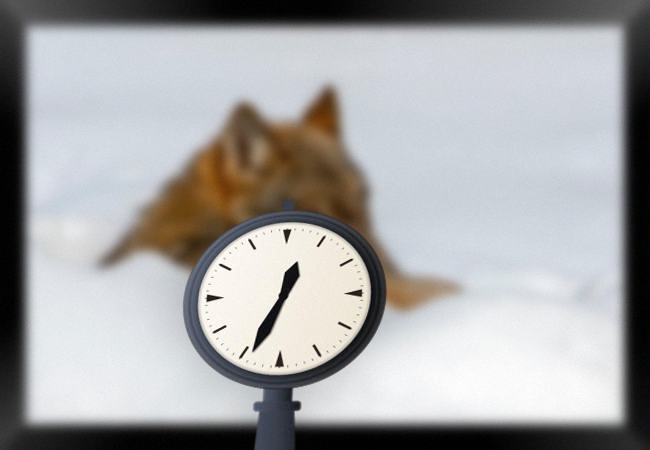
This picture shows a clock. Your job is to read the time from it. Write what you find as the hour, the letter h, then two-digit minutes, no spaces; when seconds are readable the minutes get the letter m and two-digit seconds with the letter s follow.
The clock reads 12h34
